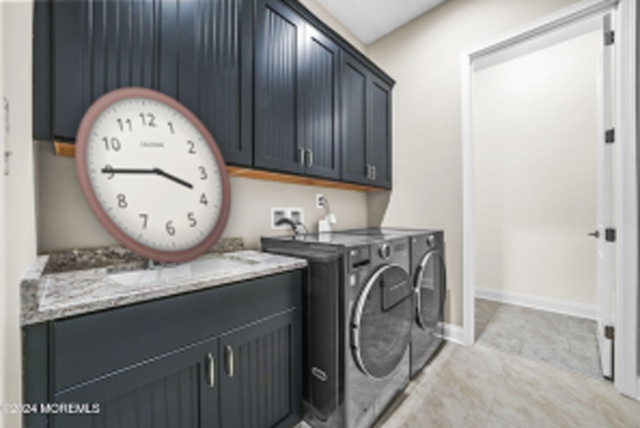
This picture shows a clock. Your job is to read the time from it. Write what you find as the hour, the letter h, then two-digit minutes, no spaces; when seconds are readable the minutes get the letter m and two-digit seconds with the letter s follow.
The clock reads 3h45
